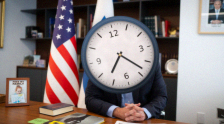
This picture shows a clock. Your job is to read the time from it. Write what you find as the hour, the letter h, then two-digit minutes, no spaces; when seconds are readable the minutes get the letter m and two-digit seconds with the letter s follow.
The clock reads 7h23
